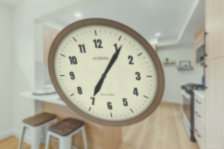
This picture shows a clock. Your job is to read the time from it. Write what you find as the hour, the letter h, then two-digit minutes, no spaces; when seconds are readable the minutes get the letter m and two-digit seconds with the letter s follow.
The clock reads 7h06
